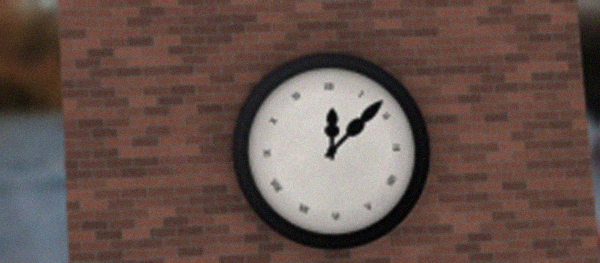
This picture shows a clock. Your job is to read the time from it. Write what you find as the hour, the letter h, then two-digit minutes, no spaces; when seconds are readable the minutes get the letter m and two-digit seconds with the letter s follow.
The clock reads 12h08
